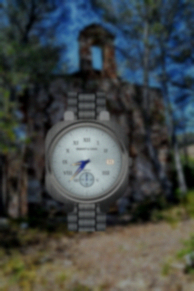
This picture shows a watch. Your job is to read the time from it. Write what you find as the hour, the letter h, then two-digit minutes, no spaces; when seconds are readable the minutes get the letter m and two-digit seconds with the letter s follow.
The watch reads 8h37
